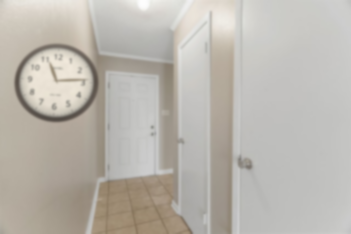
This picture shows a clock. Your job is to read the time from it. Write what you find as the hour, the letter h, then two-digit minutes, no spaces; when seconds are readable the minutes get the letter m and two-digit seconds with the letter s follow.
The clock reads 11h14
